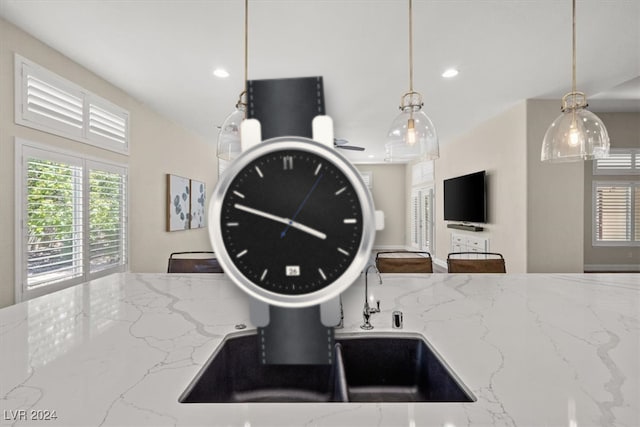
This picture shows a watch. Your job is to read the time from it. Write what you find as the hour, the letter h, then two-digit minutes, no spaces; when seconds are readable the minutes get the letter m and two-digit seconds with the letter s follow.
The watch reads 3h48m06s
